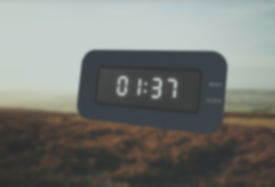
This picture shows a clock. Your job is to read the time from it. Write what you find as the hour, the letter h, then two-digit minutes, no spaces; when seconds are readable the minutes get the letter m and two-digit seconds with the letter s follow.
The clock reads 1h37
